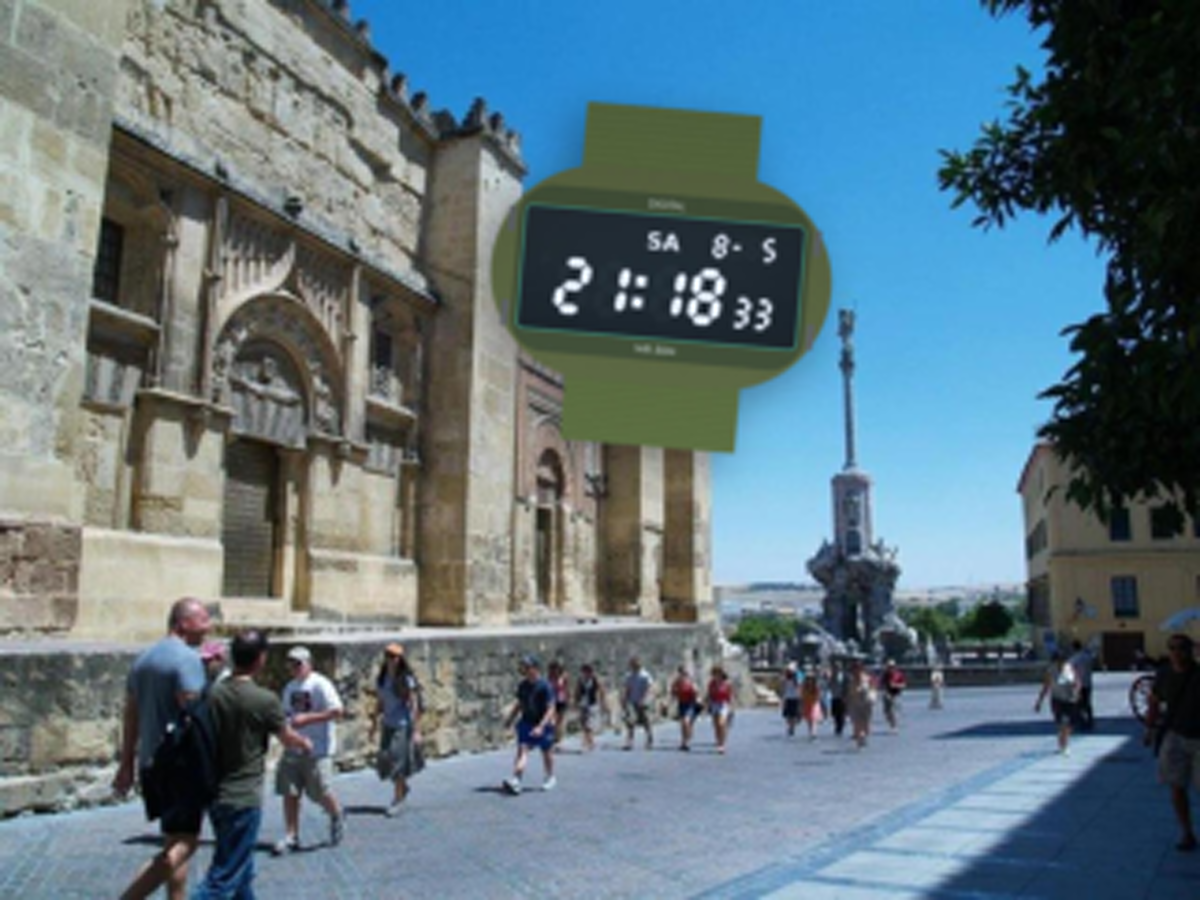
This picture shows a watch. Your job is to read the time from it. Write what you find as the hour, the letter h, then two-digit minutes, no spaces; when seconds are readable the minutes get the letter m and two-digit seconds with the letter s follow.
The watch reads 21h18m33s
